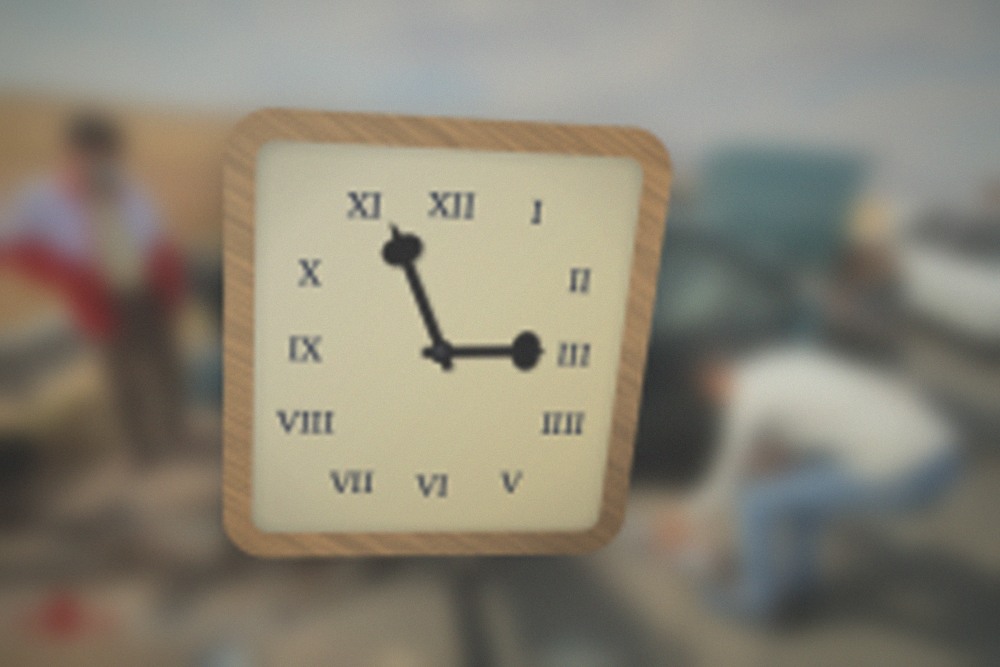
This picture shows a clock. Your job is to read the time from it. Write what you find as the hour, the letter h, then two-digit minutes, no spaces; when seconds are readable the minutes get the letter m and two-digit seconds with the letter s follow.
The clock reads 2h56
